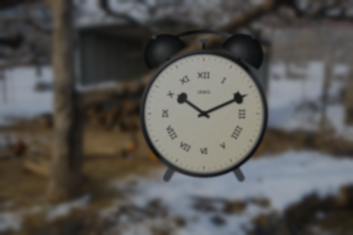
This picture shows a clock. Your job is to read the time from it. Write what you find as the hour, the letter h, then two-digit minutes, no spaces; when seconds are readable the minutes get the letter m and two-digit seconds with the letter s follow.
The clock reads 10h11
